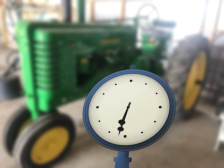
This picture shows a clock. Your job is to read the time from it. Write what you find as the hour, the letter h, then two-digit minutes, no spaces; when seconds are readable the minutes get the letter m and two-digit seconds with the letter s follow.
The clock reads 6h32
